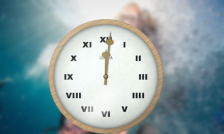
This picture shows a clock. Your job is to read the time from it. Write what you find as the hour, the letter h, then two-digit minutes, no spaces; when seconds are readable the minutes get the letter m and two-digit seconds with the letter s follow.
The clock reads 12h01
